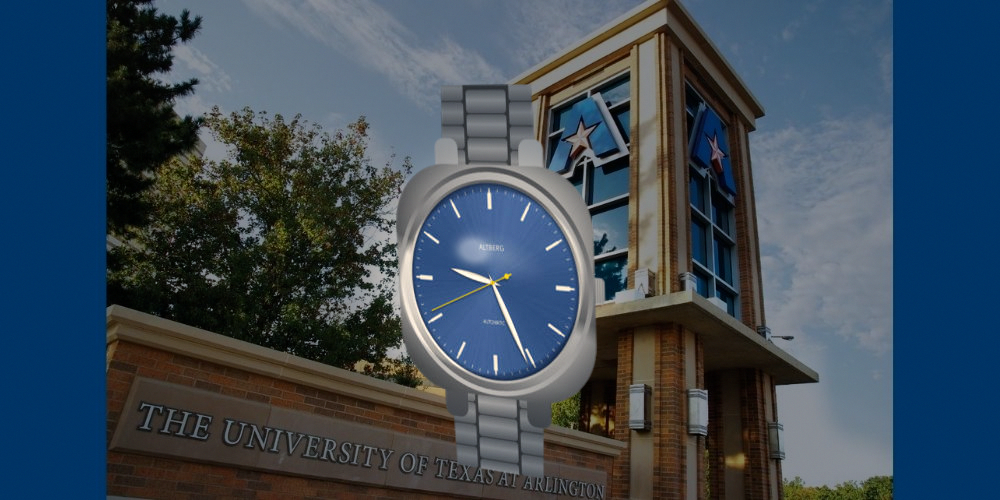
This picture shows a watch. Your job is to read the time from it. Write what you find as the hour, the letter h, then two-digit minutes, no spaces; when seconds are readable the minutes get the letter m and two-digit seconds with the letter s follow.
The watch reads 9h25m41s
